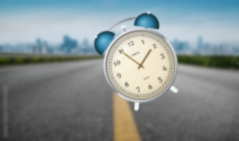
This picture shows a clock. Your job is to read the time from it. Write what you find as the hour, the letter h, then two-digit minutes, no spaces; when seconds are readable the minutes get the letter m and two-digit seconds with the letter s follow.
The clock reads 1h55
